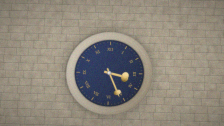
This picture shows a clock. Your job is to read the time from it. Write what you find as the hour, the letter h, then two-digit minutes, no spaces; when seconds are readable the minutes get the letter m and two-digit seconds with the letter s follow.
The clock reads 3h26
